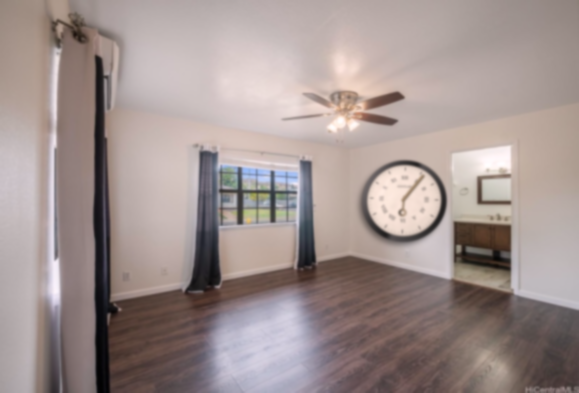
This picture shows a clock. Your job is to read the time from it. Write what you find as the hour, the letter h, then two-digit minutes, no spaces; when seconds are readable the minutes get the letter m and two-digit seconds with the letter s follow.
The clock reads 6h06
